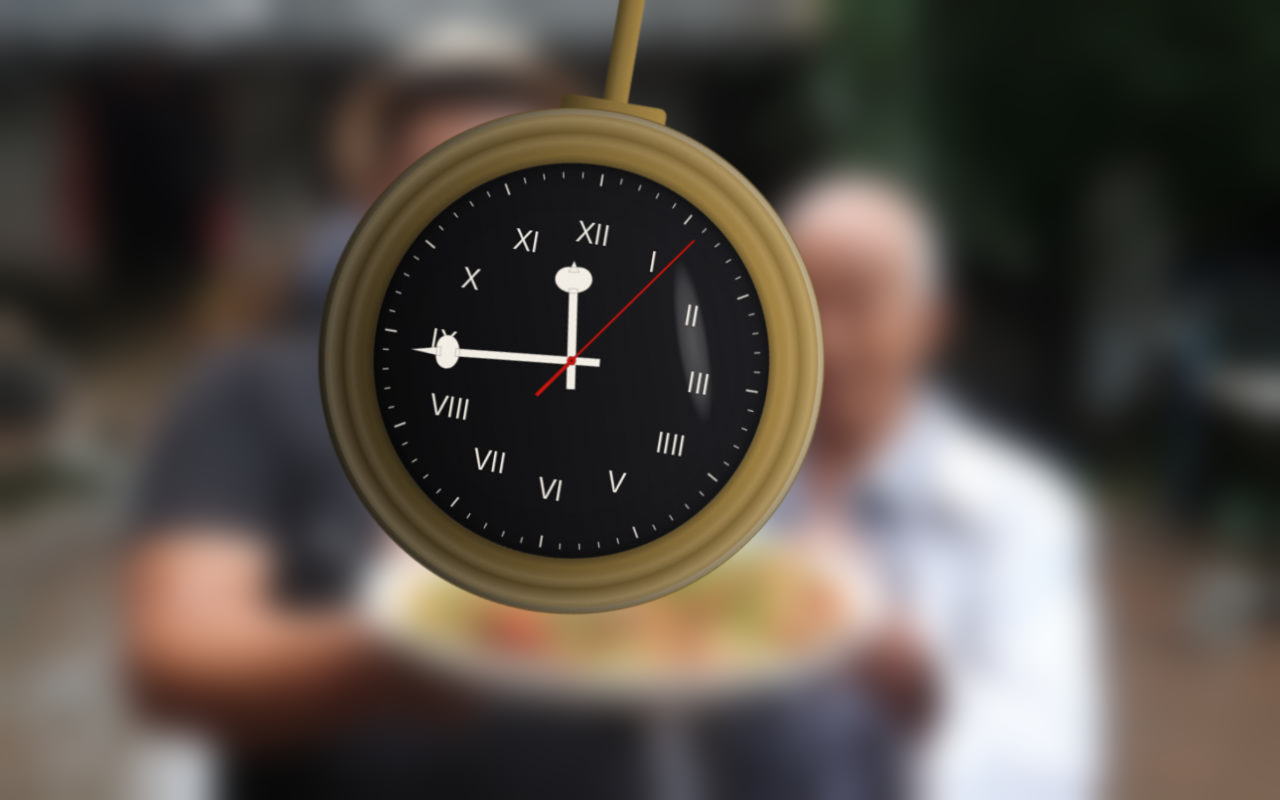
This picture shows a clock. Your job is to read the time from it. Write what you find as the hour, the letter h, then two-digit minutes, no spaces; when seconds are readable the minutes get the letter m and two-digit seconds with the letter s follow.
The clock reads 11h44m06s
